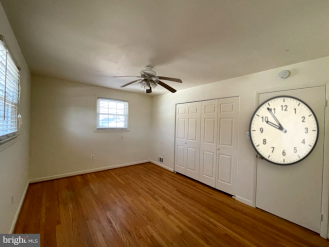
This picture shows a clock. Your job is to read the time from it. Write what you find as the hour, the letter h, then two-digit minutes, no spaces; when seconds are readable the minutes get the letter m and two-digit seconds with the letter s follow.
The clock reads 9h54
